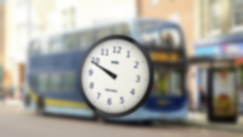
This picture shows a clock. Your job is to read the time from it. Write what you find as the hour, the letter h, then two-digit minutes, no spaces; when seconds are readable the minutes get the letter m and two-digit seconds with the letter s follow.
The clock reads 9h49
